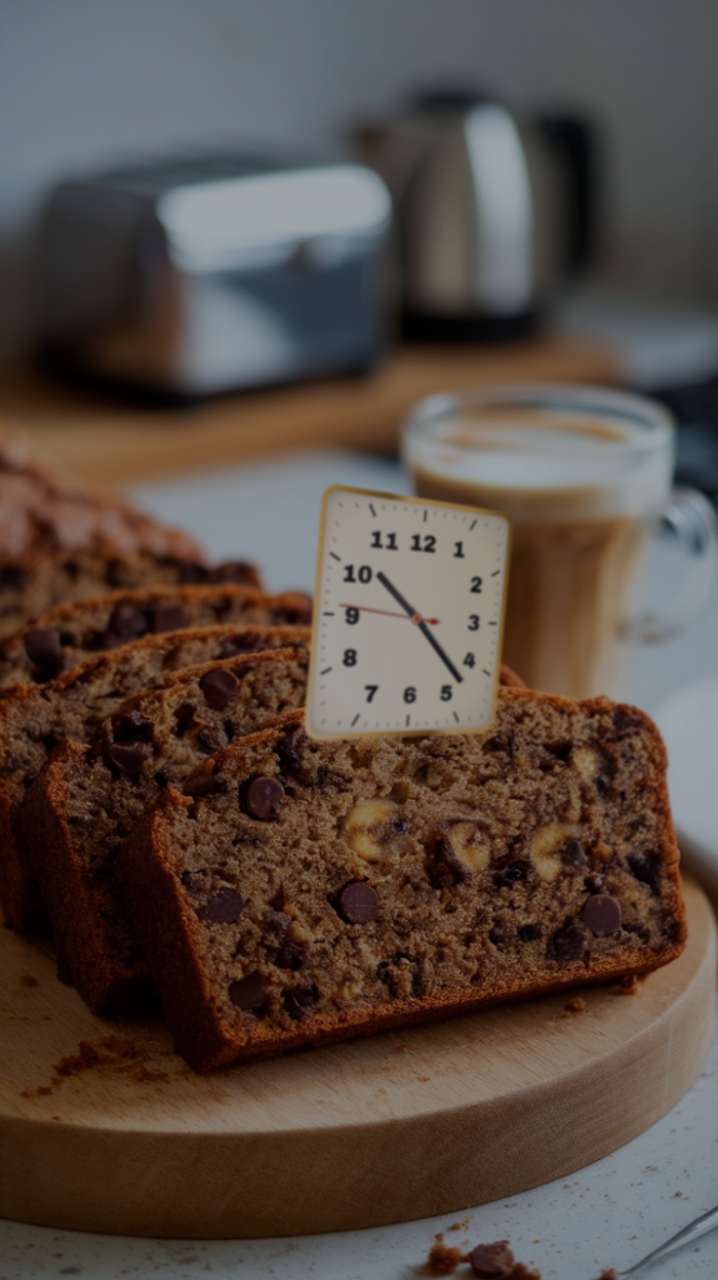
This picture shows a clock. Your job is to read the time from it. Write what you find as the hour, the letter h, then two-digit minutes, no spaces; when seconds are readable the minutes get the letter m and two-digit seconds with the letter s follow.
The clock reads 10h22m46s
